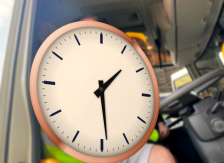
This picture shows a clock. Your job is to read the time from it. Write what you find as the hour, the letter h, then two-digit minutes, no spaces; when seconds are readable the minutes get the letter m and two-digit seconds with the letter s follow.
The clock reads 1h29
